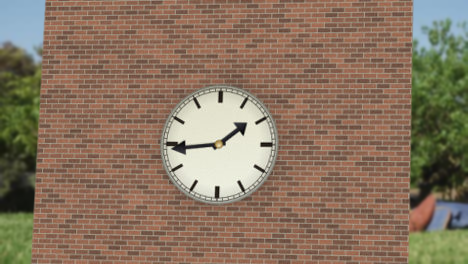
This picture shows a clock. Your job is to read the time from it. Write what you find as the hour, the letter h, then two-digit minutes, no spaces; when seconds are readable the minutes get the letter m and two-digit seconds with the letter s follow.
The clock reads 1h44
